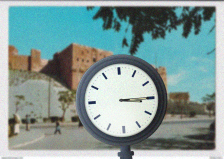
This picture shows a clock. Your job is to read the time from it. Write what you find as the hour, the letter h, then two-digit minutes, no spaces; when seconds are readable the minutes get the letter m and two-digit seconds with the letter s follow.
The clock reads 3h15
